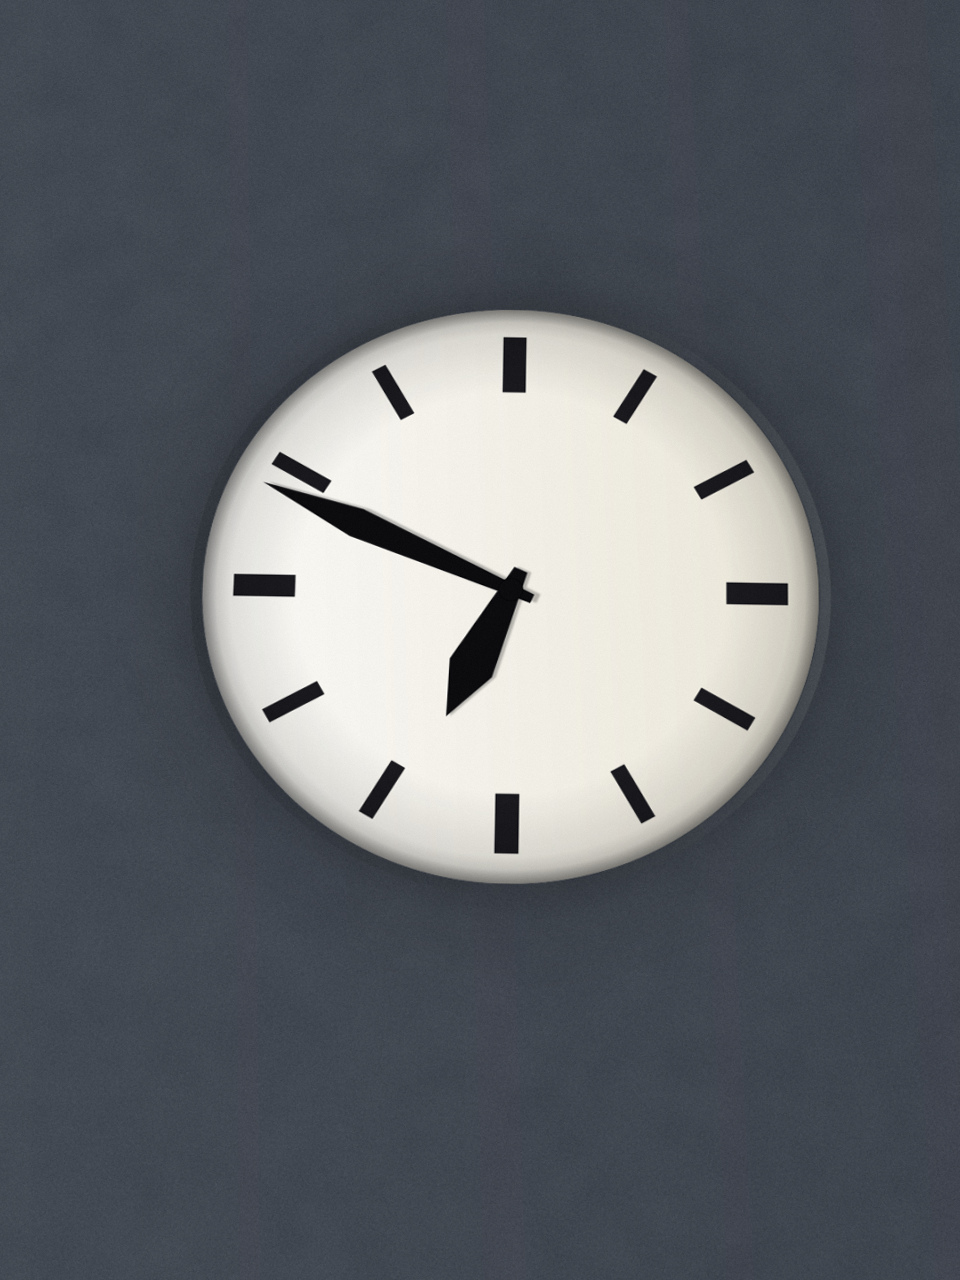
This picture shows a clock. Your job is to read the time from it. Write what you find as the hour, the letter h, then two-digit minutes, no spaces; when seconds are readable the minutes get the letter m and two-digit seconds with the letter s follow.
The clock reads 6h49
